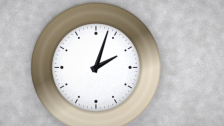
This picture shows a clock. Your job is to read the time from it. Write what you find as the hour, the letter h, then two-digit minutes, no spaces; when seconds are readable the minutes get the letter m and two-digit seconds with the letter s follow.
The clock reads 2h03
